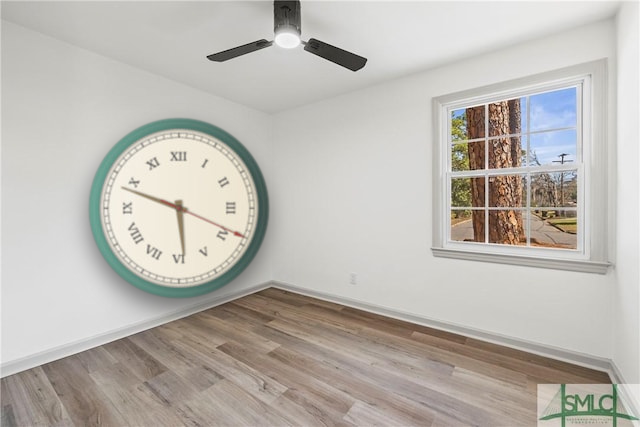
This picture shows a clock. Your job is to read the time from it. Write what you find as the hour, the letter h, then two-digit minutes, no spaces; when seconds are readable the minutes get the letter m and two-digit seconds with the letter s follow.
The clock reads 5h48m19s
